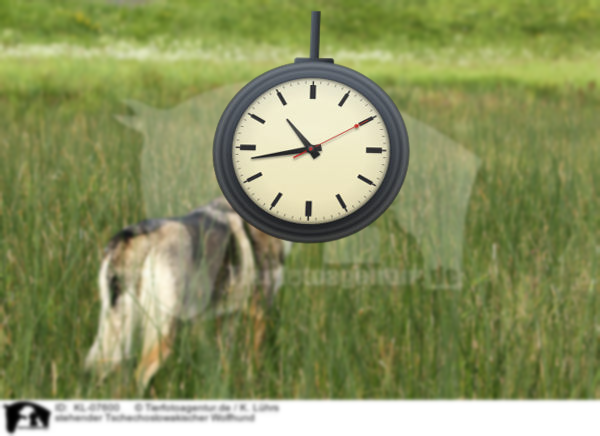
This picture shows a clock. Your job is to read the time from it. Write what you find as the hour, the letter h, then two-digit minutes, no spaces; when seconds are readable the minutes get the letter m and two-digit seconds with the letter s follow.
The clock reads 10h43m10s
